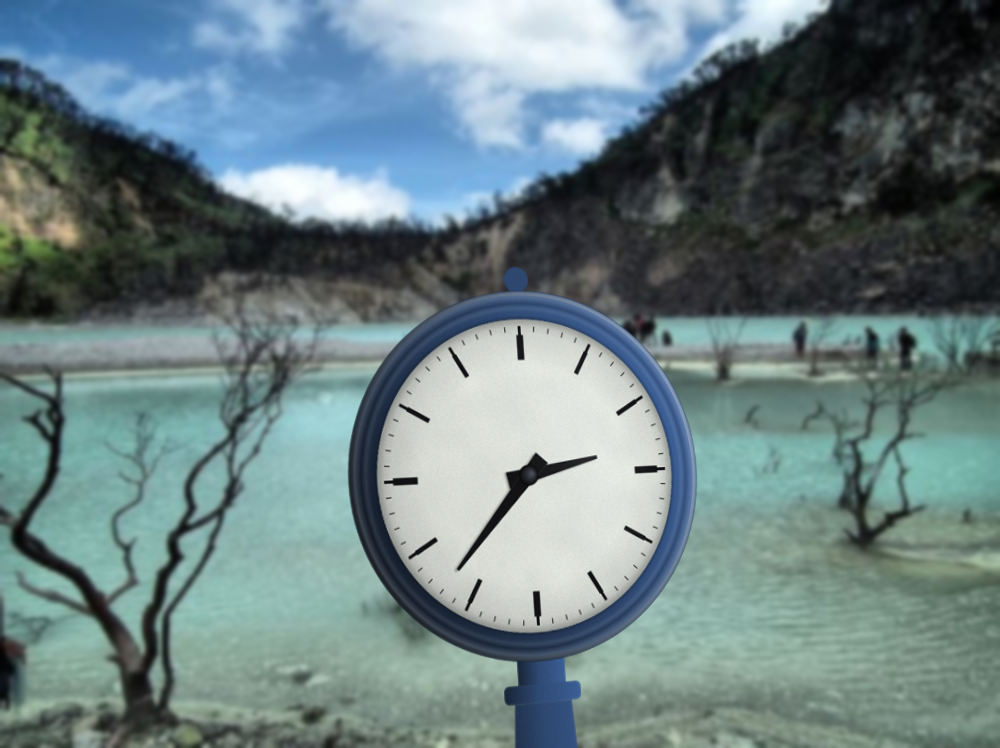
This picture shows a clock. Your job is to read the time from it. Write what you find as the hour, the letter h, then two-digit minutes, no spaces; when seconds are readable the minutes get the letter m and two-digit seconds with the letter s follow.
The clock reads 2h37
